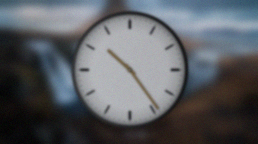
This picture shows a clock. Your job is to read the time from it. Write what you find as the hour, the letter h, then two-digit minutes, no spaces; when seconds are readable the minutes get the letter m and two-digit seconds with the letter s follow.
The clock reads 10h24
